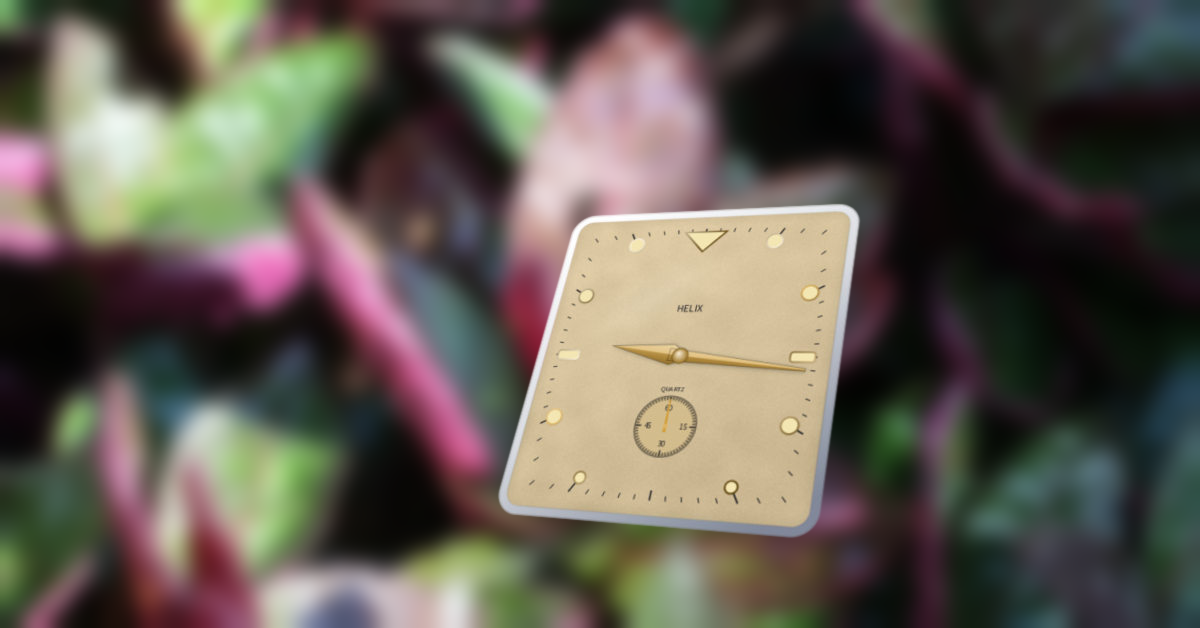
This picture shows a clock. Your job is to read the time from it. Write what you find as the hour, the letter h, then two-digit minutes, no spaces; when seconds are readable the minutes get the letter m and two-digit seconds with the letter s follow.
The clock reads 9h16
